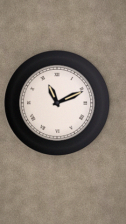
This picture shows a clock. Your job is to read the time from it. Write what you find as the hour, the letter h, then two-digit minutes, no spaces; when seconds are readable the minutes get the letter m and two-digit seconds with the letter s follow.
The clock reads 11h11
